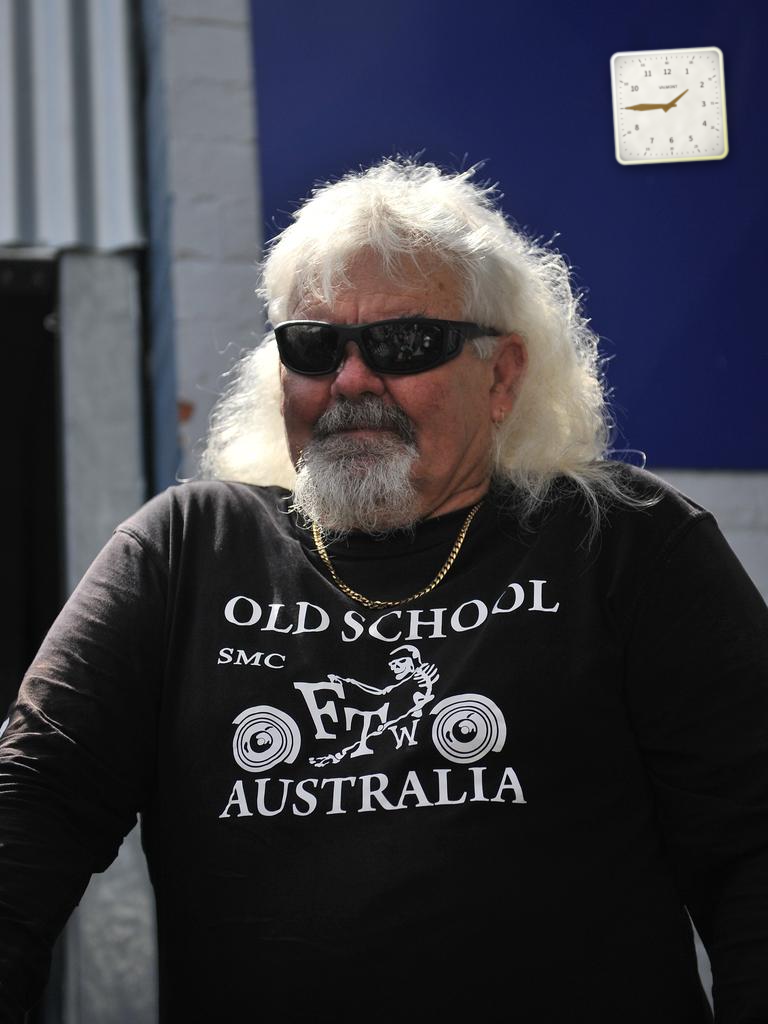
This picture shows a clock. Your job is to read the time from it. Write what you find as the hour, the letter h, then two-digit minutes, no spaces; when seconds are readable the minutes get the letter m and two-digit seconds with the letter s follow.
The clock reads 1h45
